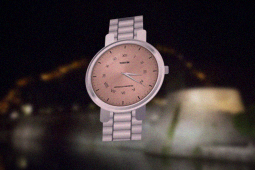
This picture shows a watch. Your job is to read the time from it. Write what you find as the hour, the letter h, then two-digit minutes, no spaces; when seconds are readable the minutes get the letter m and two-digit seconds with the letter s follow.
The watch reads 3h21
